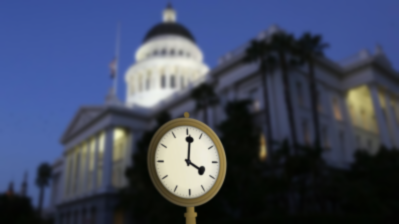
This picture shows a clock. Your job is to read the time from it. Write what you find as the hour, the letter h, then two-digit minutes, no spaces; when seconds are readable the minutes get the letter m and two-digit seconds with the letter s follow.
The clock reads 4h01
